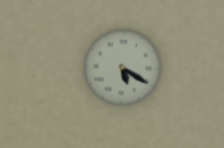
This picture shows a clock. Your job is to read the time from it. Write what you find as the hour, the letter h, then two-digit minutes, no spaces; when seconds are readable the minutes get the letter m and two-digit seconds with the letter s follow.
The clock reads 5h20
